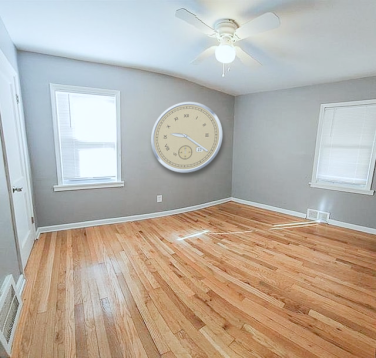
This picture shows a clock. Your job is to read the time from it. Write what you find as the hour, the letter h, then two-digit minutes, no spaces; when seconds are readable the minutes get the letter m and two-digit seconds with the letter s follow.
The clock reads 9h21
